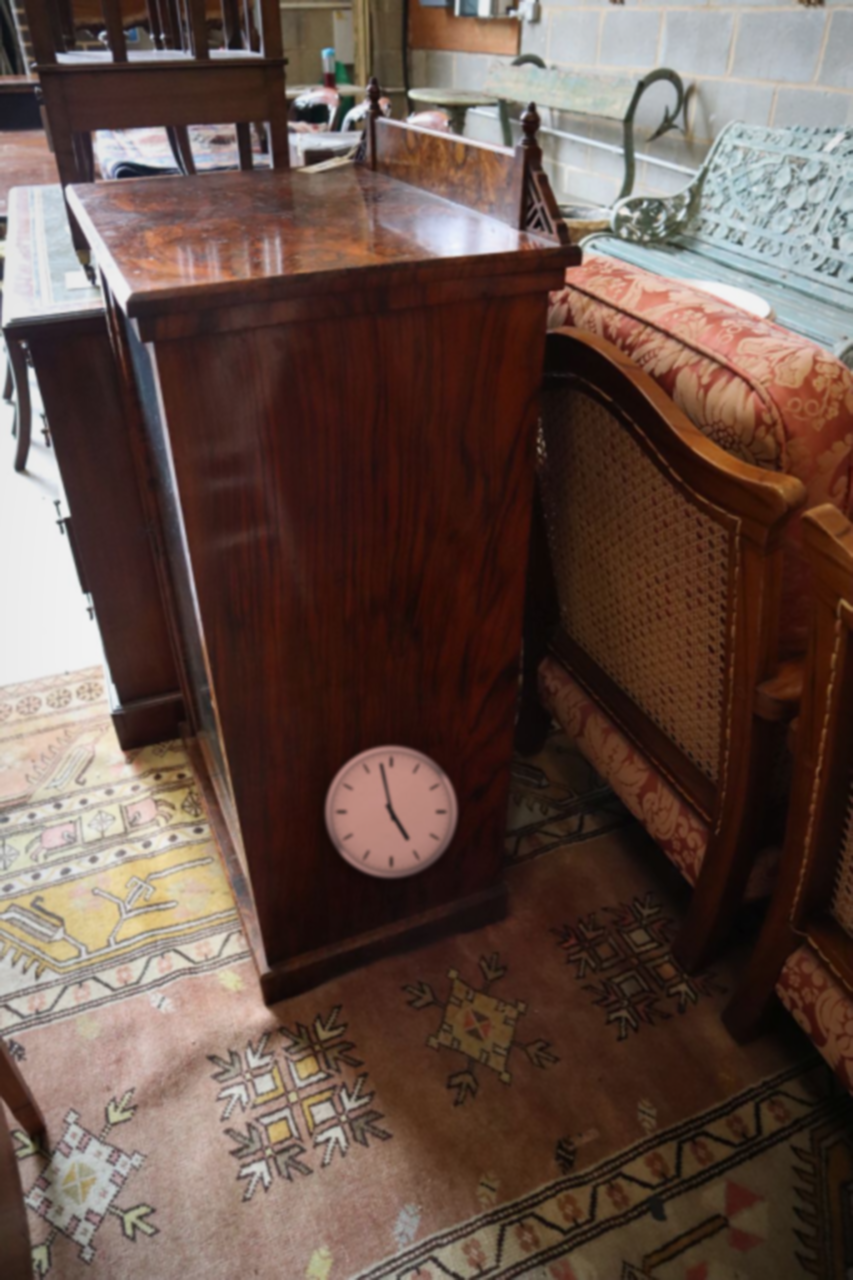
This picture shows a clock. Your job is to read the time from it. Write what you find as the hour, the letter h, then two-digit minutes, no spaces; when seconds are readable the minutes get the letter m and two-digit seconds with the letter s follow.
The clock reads 4h58
